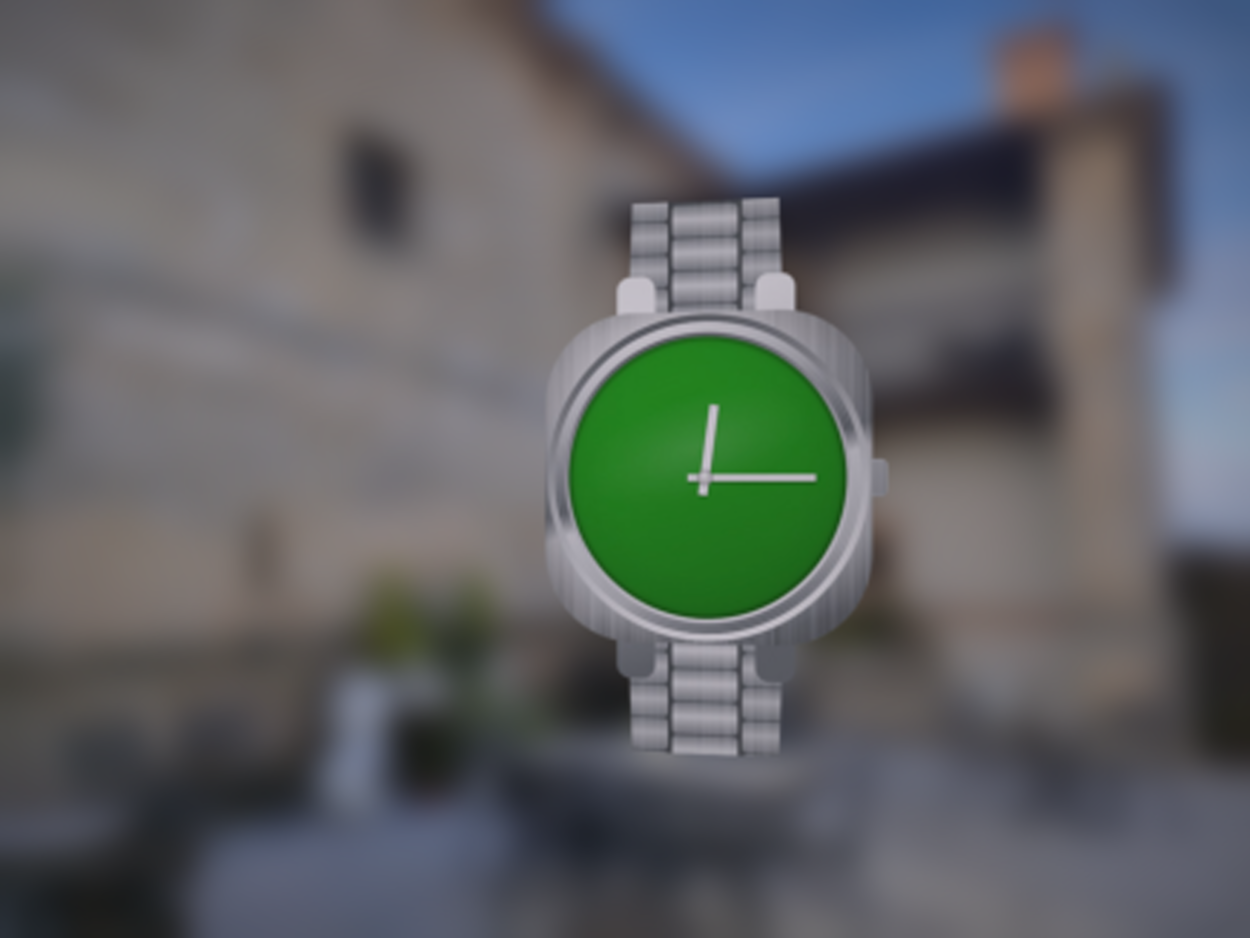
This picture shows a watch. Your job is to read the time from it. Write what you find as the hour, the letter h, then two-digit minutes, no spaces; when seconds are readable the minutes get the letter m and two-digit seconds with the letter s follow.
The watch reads 12h15
